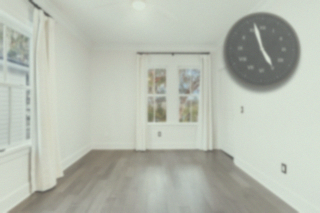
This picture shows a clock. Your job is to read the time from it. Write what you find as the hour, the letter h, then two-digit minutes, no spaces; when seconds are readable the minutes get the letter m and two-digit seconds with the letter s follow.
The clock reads 4h57
